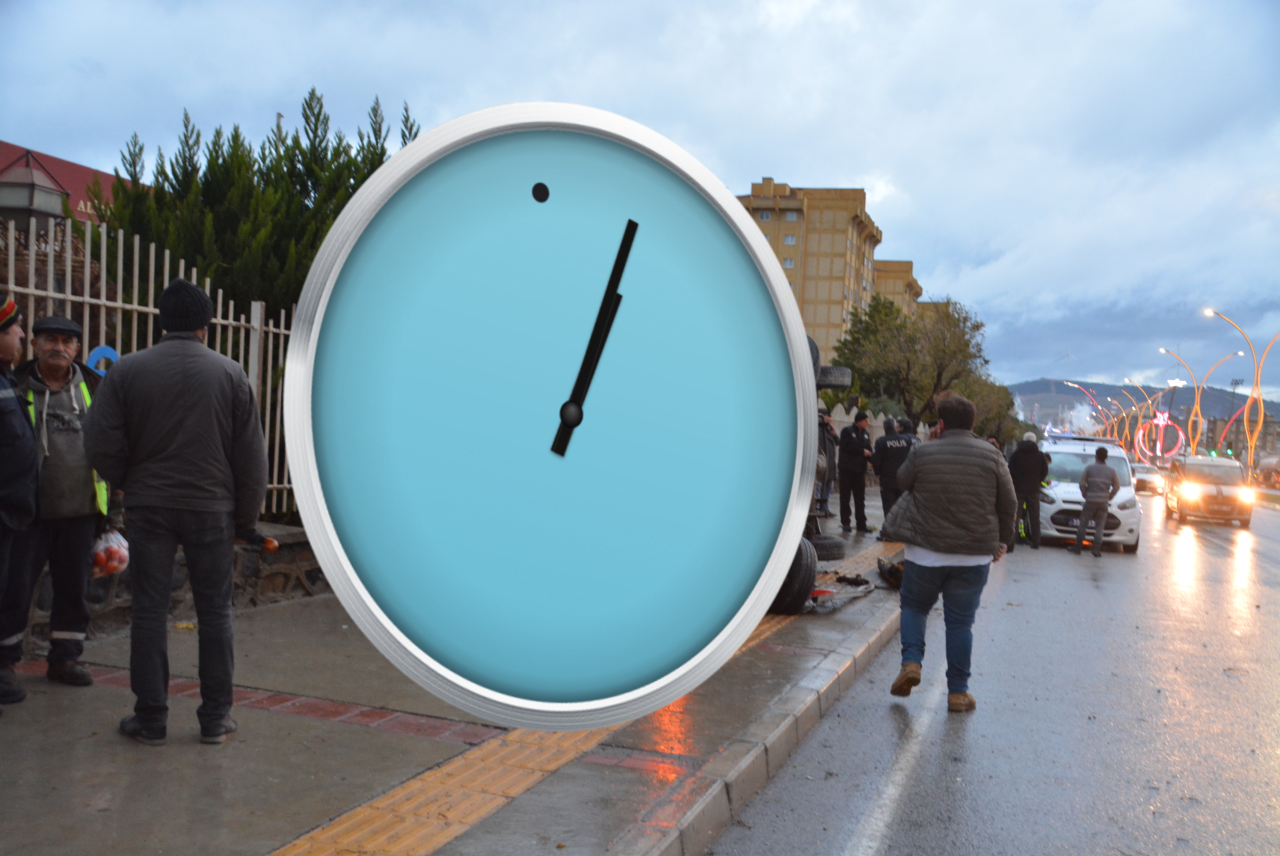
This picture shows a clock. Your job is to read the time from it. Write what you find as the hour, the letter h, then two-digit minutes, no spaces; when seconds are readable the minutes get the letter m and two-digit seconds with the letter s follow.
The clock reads 1h05
